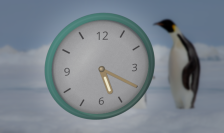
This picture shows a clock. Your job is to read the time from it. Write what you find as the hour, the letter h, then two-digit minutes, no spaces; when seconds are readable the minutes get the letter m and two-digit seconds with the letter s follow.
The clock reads 5h20
